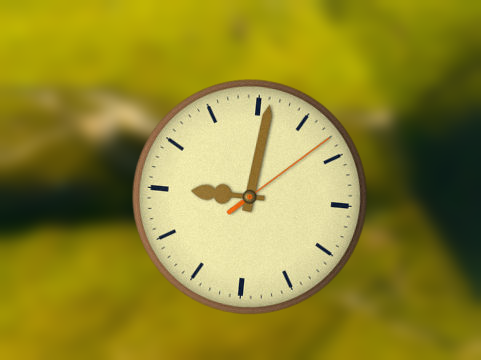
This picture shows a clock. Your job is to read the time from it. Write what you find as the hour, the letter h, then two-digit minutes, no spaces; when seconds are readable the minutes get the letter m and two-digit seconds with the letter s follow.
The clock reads 9h01m08s
